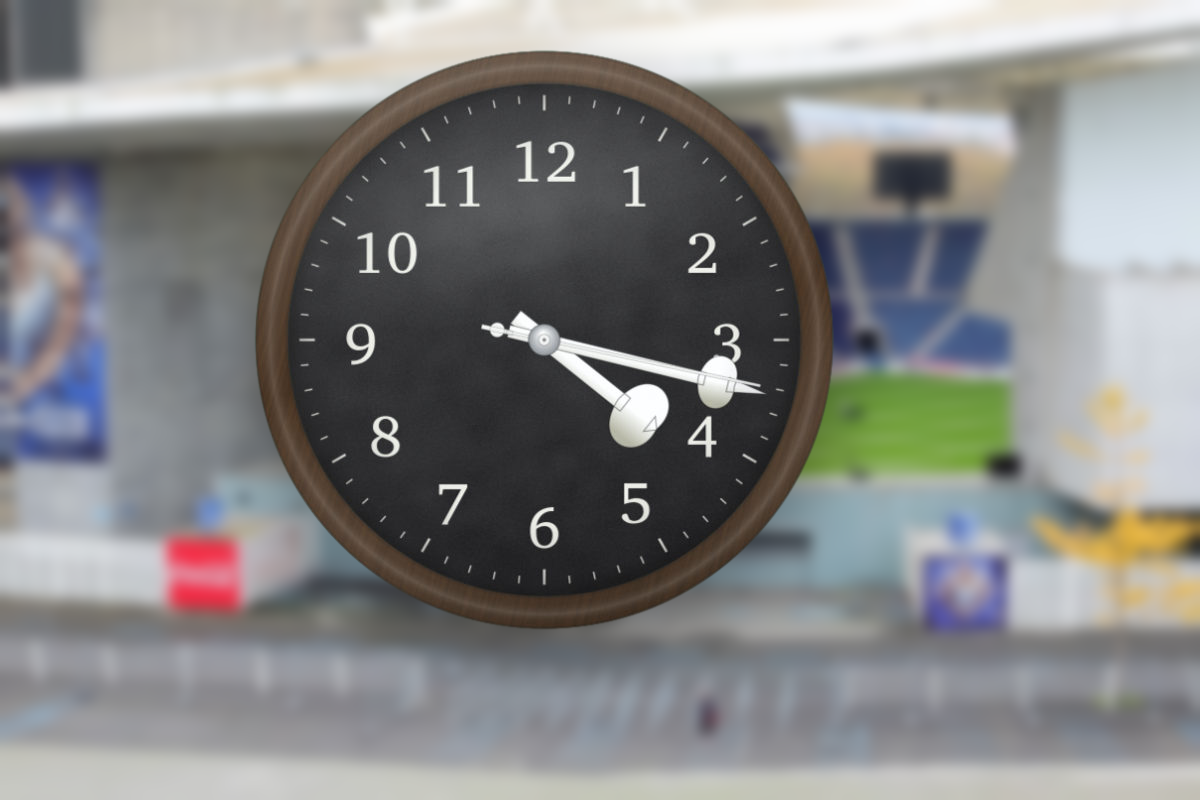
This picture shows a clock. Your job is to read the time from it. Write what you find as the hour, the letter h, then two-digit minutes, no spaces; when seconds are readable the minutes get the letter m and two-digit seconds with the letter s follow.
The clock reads 4h17m17s
